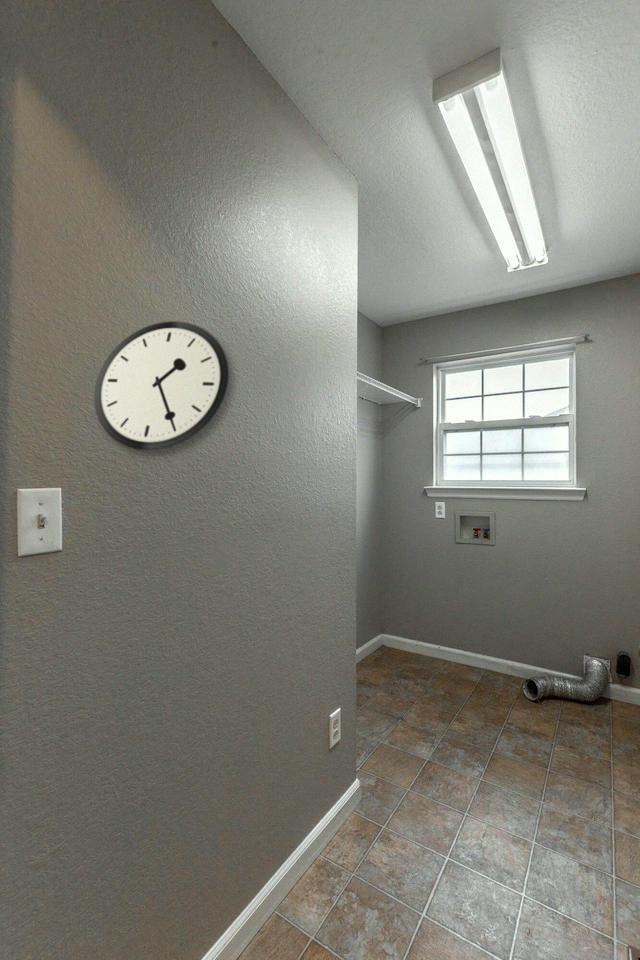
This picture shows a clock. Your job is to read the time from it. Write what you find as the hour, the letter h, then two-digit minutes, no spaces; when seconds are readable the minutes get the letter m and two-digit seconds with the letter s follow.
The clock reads 1h25
